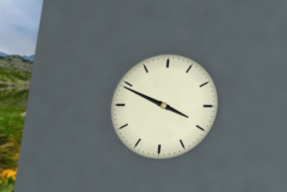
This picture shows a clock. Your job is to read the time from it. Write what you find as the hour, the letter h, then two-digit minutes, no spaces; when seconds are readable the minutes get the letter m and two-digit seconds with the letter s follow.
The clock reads 3h49
